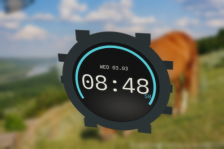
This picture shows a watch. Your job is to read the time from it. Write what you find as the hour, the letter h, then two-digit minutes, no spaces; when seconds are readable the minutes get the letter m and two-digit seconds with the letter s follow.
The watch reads 8h48
